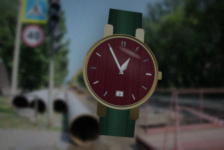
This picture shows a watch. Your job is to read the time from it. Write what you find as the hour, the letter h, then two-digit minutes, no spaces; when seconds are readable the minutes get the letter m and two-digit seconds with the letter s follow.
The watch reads 12h55
